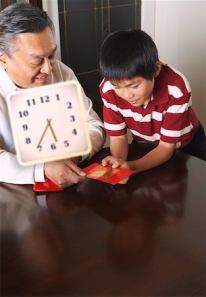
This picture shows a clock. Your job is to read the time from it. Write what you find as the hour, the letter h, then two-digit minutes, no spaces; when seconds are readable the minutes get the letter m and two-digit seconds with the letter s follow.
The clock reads 5h36
